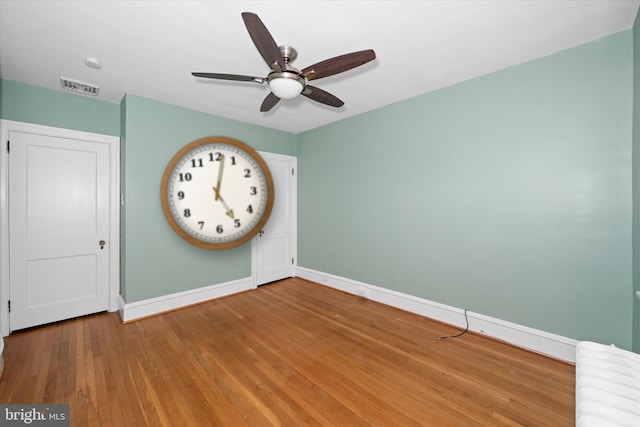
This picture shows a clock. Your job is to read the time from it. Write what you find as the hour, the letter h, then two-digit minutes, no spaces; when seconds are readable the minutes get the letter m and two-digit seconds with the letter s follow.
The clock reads 5h02
